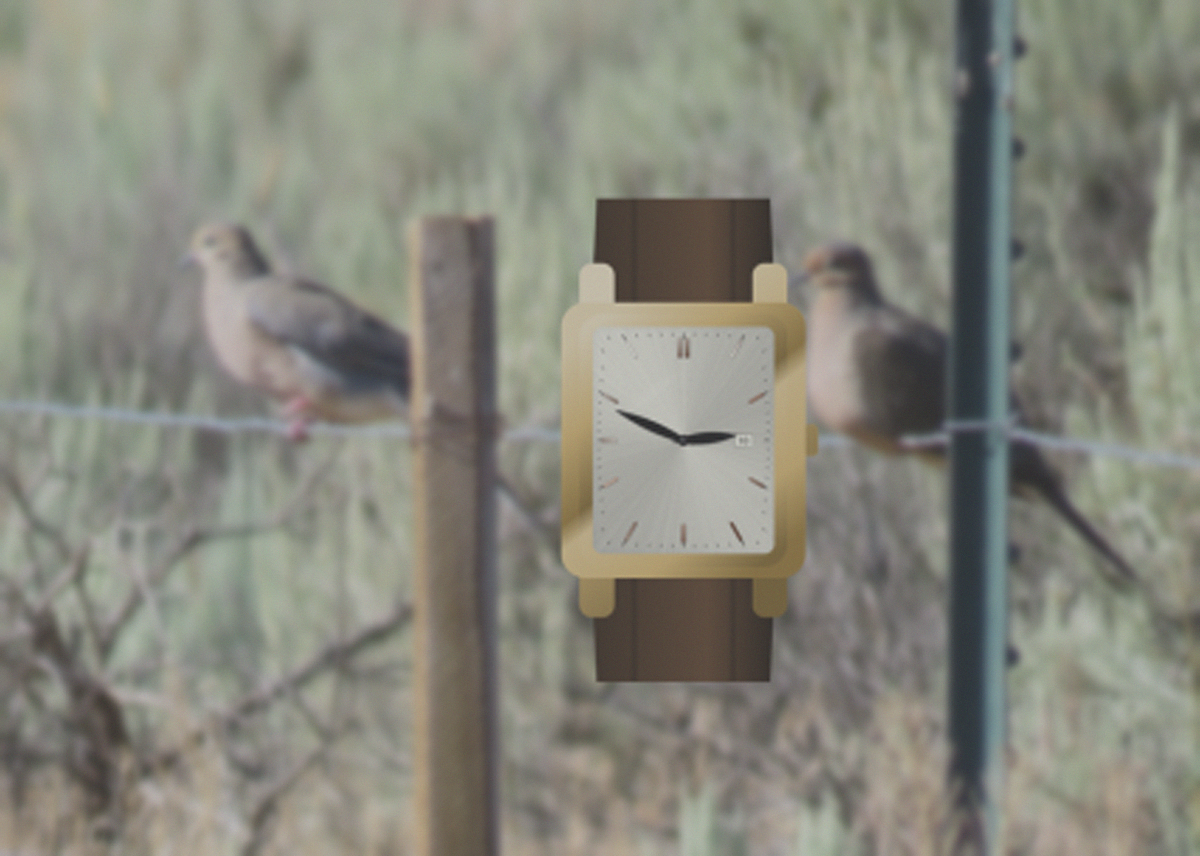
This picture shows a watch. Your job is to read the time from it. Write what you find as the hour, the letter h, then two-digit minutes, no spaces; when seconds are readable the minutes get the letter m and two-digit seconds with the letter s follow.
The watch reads 2h49
